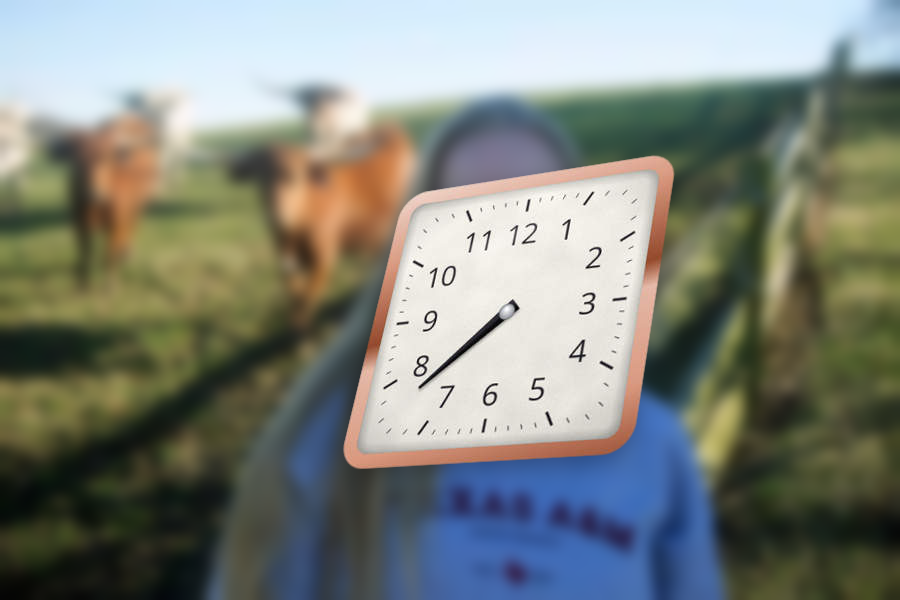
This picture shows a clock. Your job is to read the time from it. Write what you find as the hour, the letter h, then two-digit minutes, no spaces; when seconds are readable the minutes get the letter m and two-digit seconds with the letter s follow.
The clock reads 7h38
